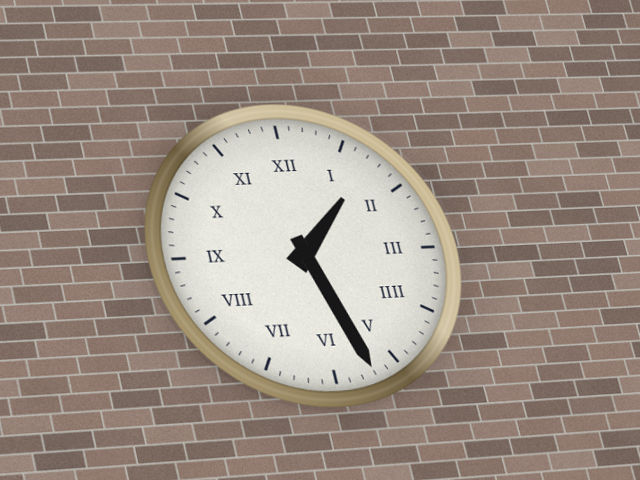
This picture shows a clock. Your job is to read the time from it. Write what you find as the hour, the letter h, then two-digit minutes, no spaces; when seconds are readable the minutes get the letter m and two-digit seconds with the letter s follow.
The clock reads 1h27
